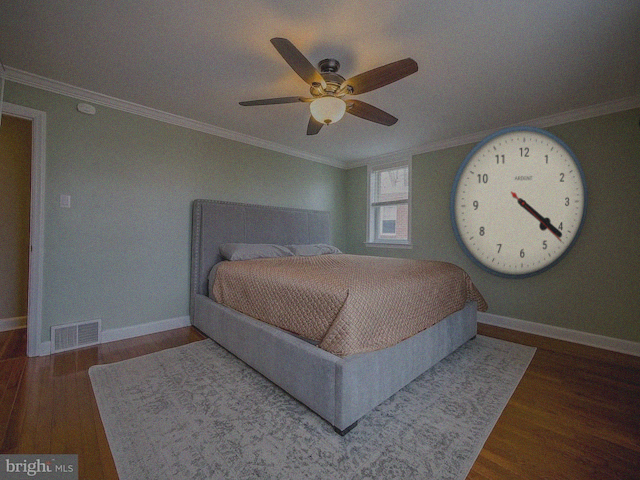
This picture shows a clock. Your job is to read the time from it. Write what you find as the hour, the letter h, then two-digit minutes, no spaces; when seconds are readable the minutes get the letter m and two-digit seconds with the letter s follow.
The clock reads 4h21m22s
